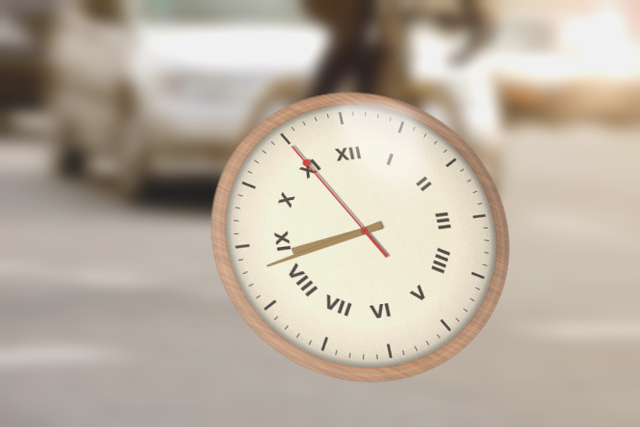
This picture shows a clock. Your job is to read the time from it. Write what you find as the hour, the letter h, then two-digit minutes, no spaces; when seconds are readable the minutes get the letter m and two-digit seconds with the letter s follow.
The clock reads 8h42m55s
